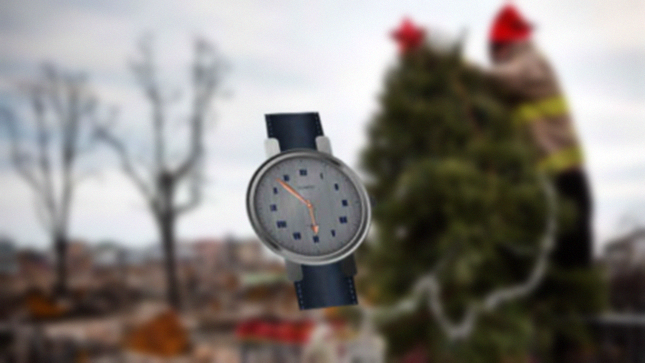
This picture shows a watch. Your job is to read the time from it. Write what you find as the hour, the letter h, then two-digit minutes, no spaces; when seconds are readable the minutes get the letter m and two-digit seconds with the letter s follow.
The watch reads 5h53
